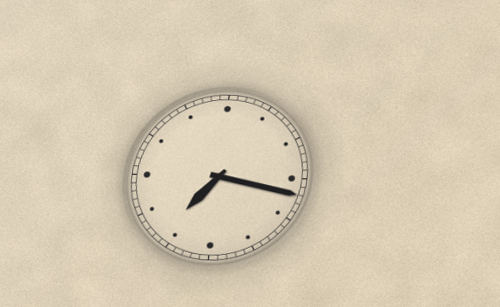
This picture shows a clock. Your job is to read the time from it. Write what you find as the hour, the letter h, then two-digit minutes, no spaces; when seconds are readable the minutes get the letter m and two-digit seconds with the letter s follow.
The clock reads 7h17
